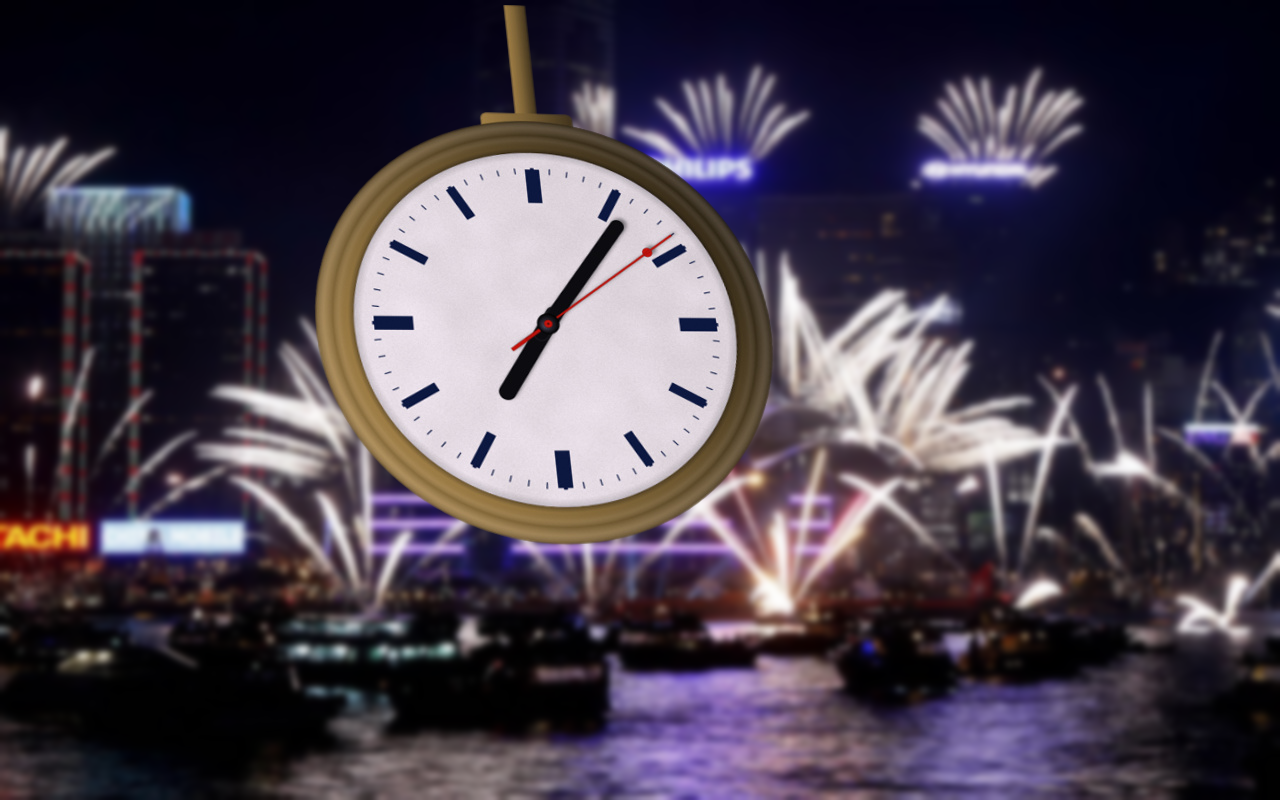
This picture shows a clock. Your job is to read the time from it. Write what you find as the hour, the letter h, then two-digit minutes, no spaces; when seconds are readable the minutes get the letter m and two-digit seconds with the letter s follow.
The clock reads 7h06m09s
